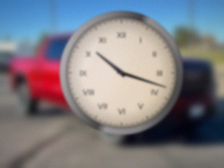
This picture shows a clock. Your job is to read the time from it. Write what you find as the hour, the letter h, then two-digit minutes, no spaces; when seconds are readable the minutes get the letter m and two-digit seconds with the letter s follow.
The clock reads 10h18
